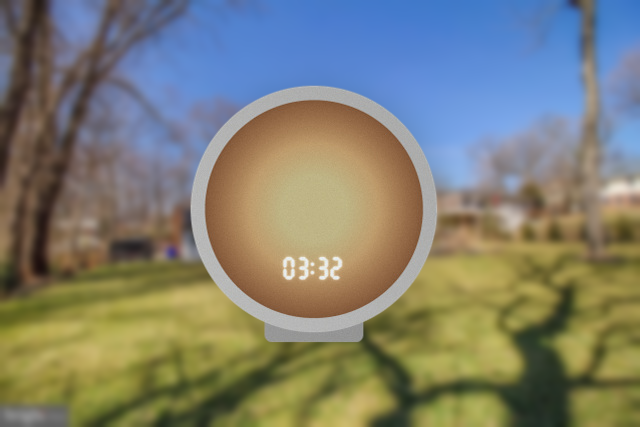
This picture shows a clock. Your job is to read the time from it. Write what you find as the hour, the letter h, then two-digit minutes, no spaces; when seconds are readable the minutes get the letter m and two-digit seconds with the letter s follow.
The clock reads 3h32
